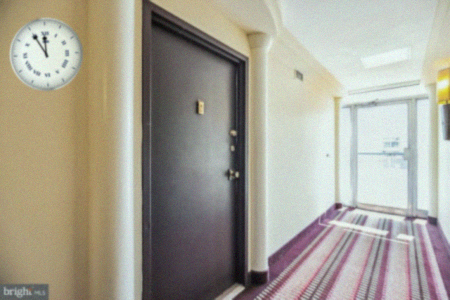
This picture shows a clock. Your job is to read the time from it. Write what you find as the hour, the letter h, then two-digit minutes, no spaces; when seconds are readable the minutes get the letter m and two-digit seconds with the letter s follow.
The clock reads 11h55
